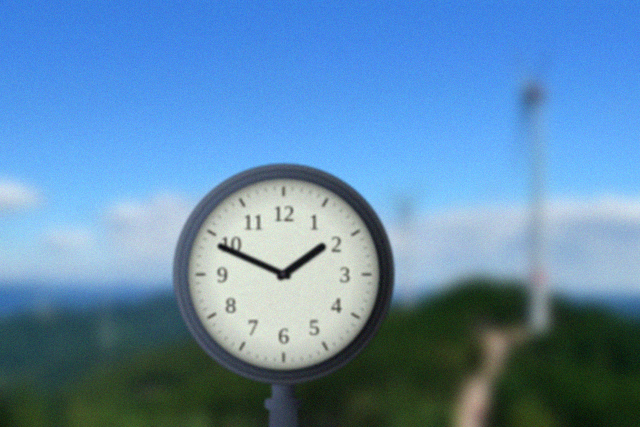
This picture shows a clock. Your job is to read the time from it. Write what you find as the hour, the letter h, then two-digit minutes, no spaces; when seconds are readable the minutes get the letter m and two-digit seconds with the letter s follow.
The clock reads 1h49
